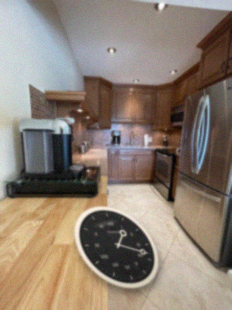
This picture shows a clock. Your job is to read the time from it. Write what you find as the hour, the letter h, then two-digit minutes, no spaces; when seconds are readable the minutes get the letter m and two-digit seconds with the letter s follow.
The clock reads 1h18
